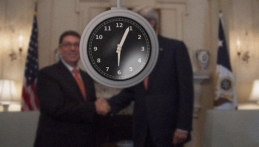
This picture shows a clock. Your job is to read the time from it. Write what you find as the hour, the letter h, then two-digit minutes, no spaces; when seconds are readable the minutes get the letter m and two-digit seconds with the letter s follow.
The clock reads 6h04
